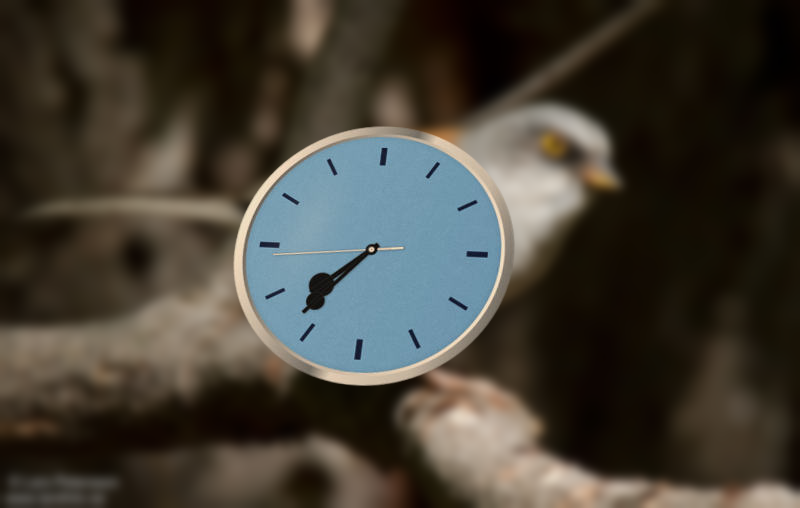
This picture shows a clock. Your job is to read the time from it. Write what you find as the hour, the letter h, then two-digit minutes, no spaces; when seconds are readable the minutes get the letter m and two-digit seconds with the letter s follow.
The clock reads 7h36m44s
